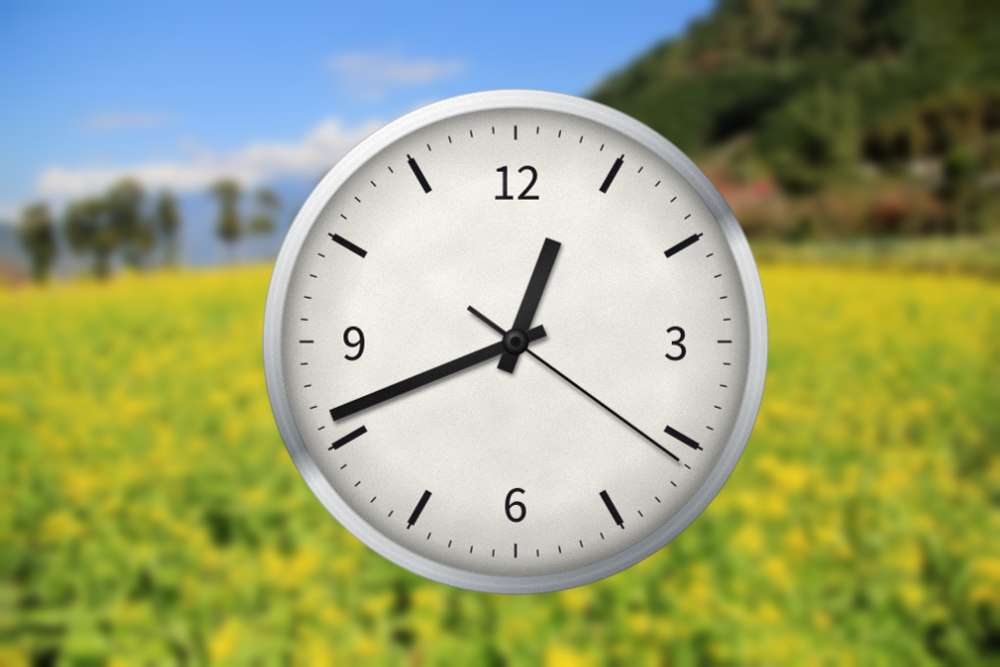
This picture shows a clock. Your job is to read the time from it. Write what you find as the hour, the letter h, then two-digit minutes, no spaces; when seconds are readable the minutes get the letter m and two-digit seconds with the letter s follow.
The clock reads 12h41m21s
